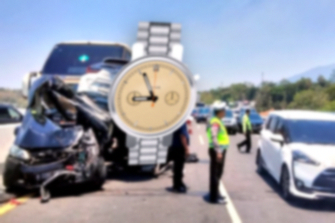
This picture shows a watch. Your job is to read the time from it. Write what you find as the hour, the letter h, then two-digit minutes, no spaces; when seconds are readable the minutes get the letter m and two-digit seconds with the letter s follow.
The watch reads 8h56
